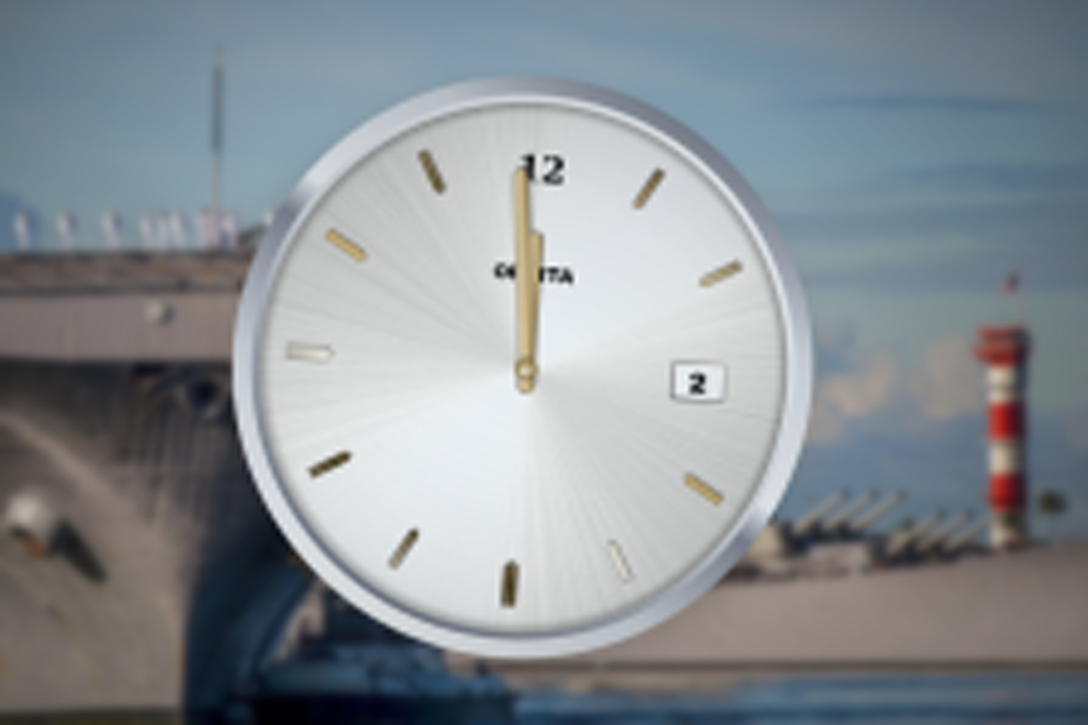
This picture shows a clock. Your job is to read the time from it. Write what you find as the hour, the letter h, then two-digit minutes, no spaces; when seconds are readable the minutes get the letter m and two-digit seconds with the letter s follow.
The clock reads 11h59
